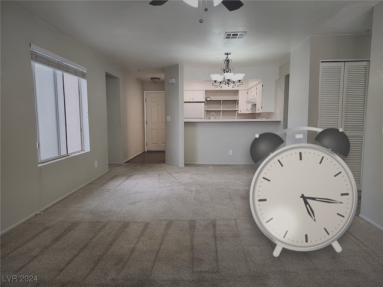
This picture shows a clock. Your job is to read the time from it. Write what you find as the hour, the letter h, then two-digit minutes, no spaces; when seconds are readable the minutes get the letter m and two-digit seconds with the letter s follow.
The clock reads 5h17
